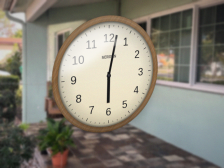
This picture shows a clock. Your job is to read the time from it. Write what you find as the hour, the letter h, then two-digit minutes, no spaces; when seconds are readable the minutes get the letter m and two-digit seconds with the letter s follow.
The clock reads 6h02
